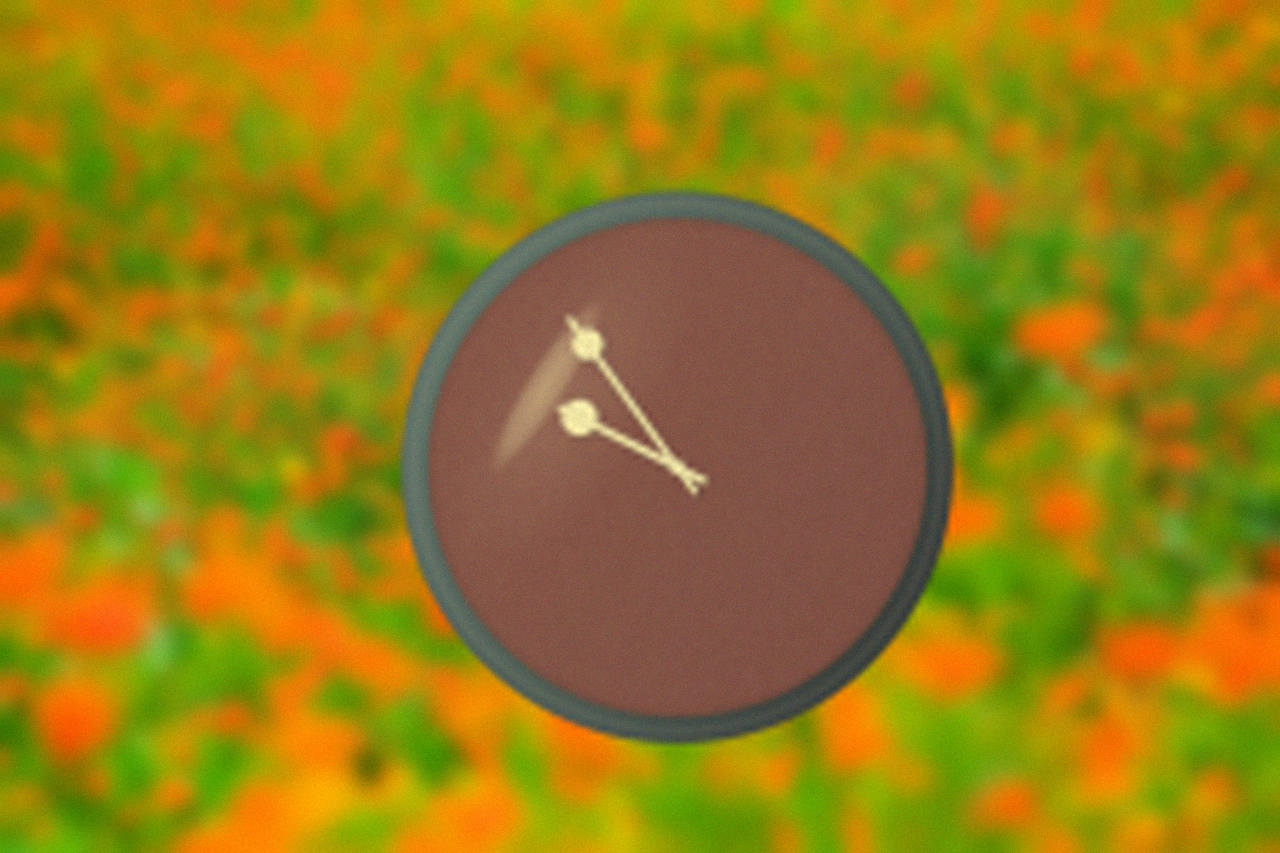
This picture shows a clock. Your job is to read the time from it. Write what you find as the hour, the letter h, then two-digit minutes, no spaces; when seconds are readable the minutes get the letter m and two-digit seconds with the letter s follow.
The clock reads 9h54
